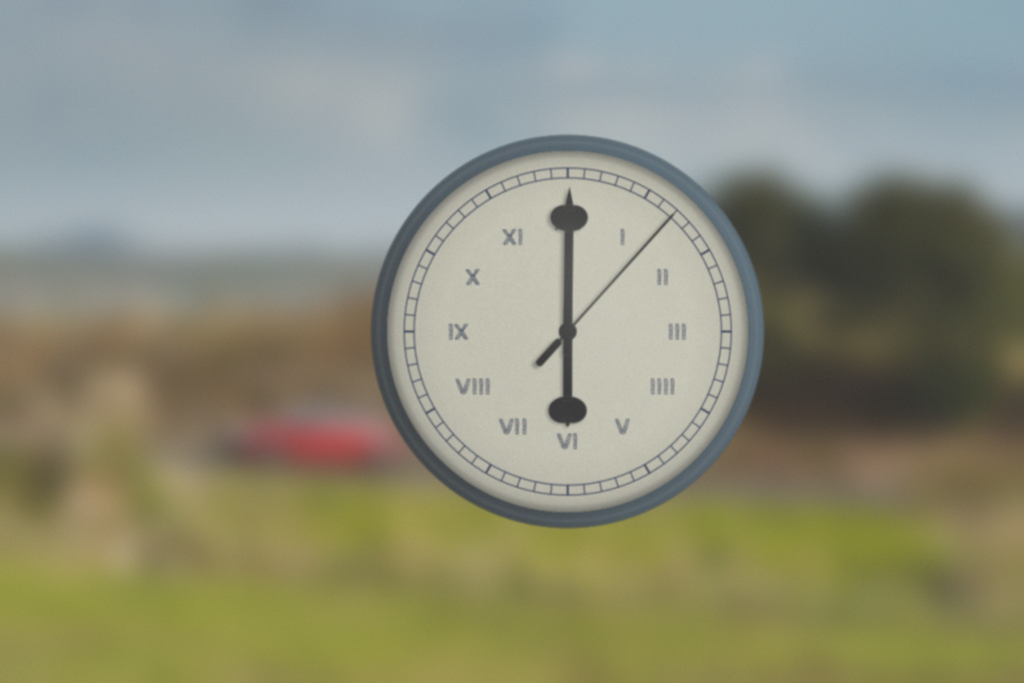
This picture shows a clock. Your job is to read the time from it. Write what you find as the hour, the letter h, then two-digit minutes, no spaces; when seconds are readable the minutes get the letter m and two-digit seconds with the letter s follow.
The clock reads 6h00m07s
